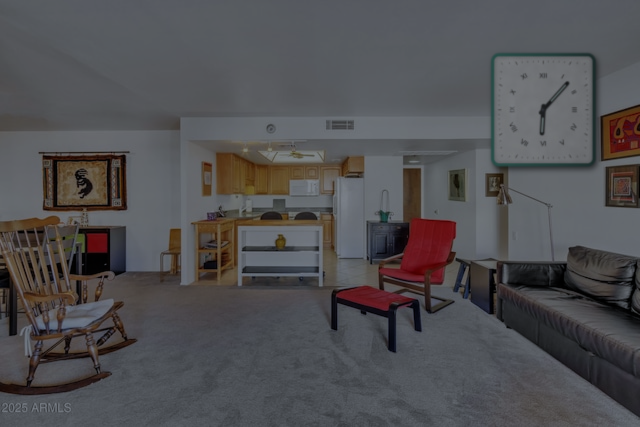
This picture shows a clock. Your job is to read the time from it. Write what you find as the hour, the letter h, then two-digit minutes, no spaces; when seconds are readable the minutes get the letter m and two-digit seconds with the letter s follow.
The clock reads 6h07
